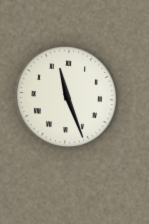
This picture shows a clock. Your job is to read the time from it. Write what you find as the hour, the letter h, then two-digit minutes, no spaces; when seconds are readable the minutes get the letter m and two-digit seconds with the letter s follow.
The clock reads 11h26
